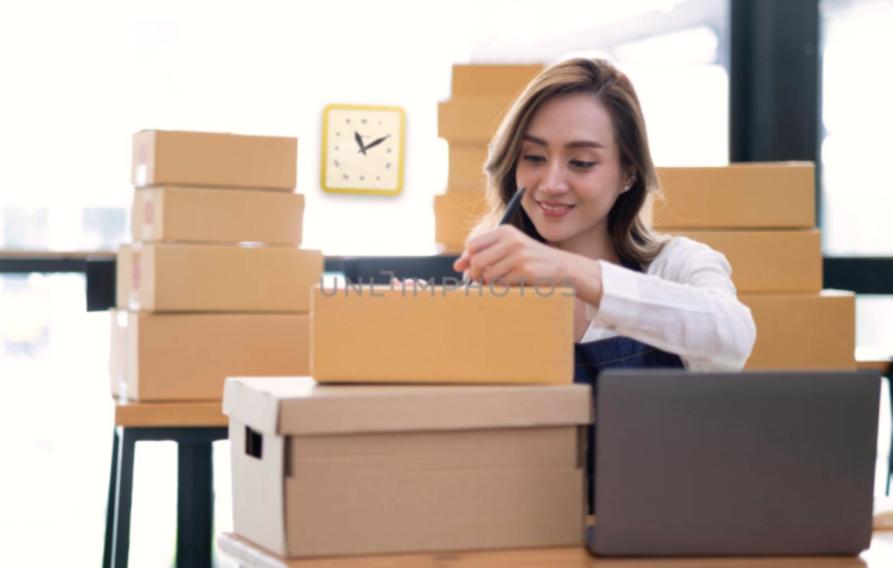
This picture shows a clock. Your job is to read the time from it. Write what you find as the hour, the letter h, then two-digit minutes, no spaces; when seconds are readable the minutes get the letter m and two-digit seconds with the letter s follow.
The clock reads 11h10
